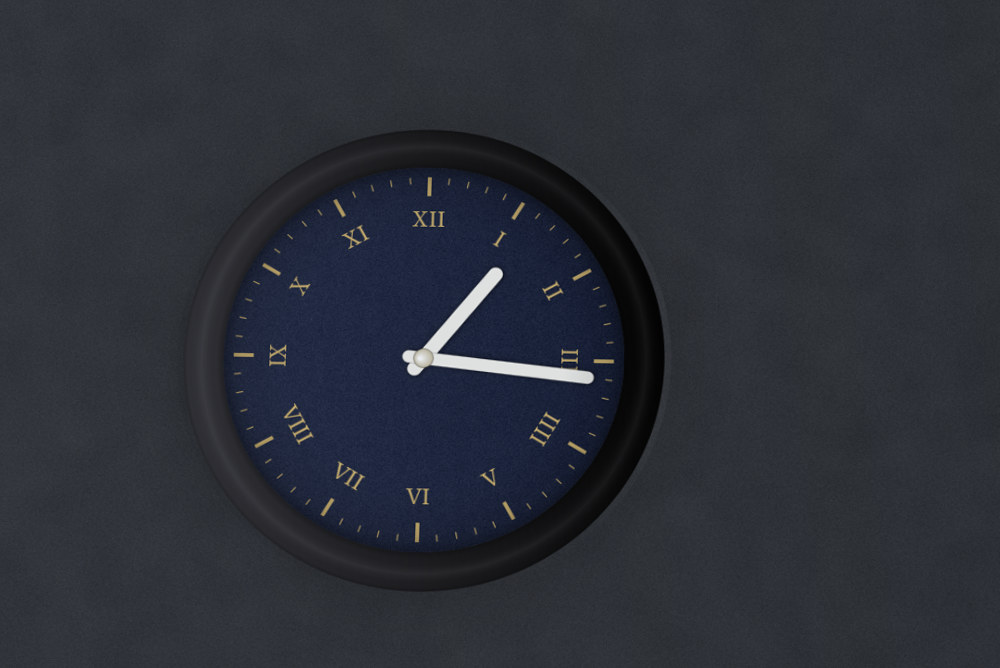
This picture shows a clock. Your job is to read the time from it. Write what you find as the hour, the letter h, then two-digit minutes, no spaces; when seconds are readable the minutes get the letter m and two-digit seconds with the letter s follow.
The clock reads 1h16
